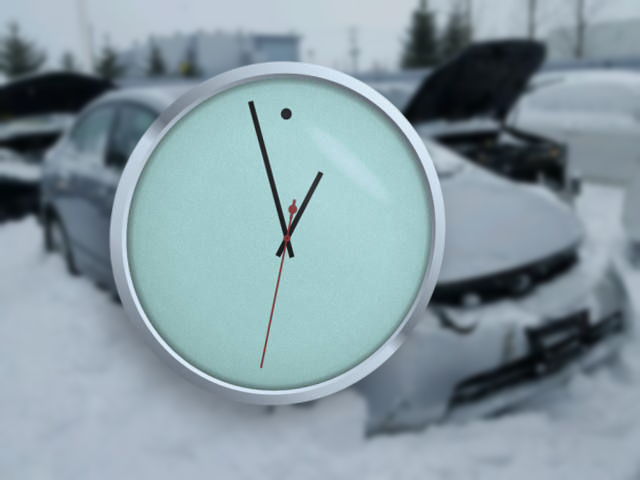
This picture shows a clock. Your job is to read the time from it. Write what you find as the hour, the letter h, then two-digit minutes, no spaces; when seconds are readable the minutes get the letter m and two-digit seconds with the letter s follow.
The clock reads 12h57m32s
